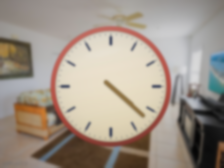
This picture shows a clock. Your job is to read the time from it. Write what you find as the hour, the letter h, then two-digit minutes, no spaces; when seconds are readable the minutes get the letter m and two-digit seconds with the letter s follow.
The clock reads 4h22
